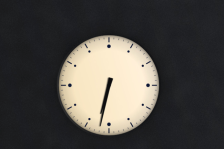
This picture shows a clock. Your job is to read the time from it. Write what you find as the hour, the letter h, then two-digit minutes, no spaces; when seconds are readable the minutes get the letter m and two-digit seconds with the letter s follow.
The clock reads 6h32
